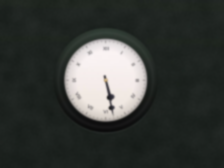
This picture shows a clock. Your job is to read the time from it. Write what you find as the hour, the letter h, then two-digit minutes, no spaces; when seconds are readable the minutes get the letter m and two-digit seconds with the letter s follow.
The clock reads 5h28
